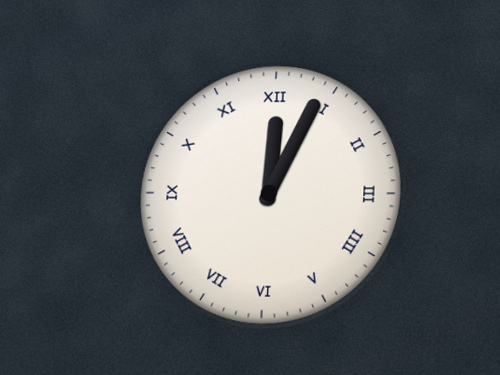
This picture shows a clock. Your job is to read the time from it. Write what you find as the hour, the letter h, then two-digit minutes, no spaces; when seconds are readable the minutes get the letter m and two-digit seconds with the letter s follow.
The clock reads 12h04
